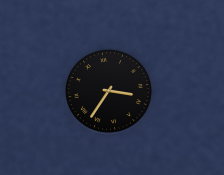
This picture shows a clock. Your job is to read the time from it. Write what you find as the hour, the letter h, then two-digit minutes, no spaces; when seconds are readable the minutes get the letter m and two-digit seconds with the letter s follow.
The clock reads 3h37
